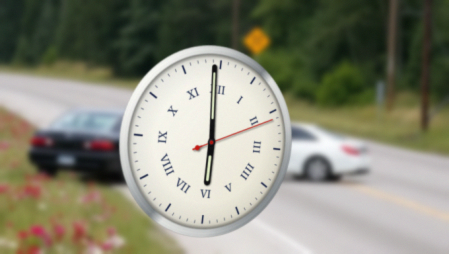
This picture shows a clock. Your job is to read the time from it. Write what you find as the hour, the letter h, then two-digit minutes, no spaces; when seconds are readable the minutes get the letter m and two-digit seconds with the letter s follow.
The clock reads 5h59m11s
